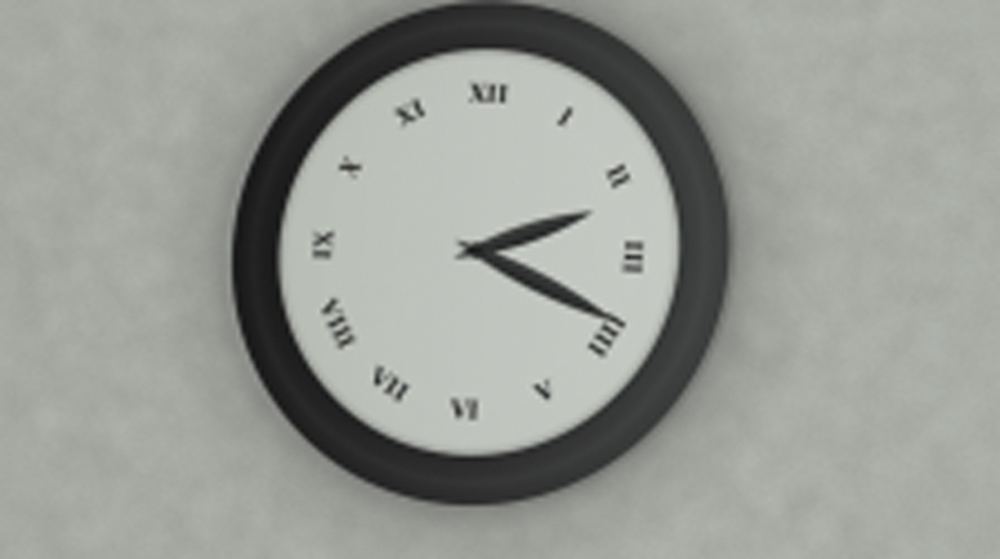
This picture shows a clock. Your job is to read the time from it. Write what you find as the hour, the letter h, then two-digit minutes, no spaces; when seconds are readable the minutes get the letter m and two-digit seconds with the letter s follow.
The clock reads 2h19
